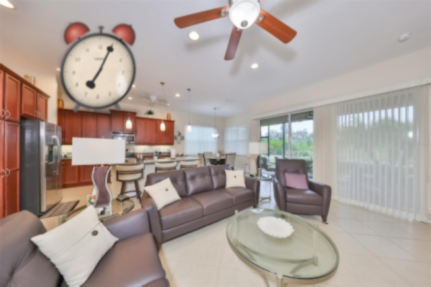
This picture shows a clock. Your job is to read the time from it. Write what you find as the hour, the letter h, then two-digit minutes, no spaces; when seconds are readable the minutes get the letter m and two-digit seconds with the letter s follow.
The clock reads 7h04
